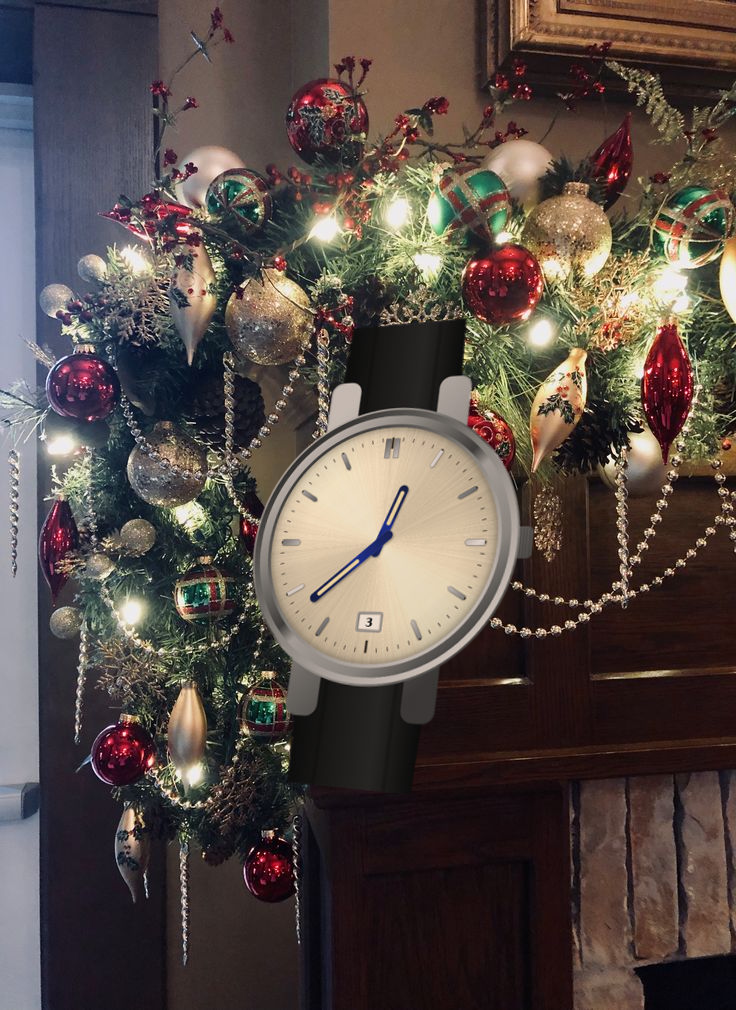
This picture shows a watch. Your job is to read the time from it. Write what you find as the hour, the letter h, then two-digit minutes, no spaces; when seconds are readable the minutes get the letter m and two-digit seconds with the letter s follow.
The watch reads 12h38
